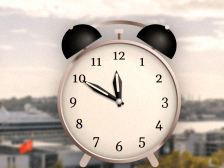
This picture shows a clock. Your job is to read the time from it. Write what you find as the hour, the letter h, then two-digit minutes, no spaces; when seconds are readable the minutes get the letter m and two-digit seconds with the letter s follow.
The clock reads 11h50
